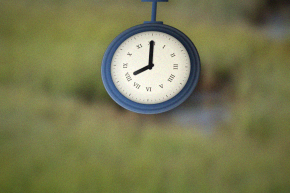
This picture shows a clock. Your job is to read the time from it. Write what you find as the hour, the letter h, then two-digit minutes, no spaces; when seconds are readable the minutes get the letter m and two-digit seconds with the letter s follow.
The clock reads 8h00
